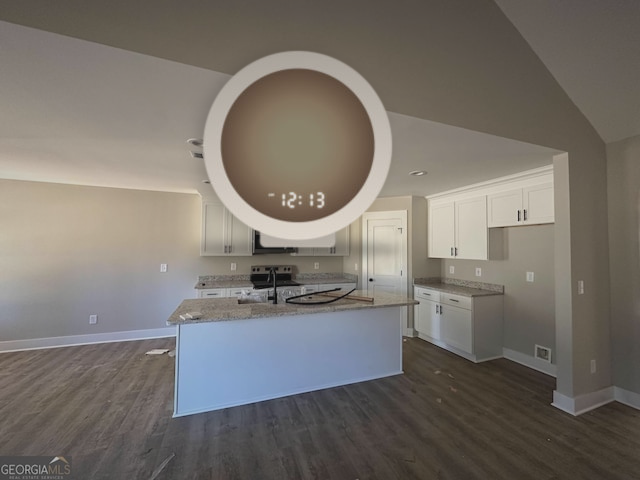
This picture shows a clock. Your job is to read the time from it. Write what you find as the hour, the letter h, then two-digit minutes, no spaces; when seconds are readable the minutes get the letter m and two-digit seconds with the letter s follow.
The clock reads 12h13
